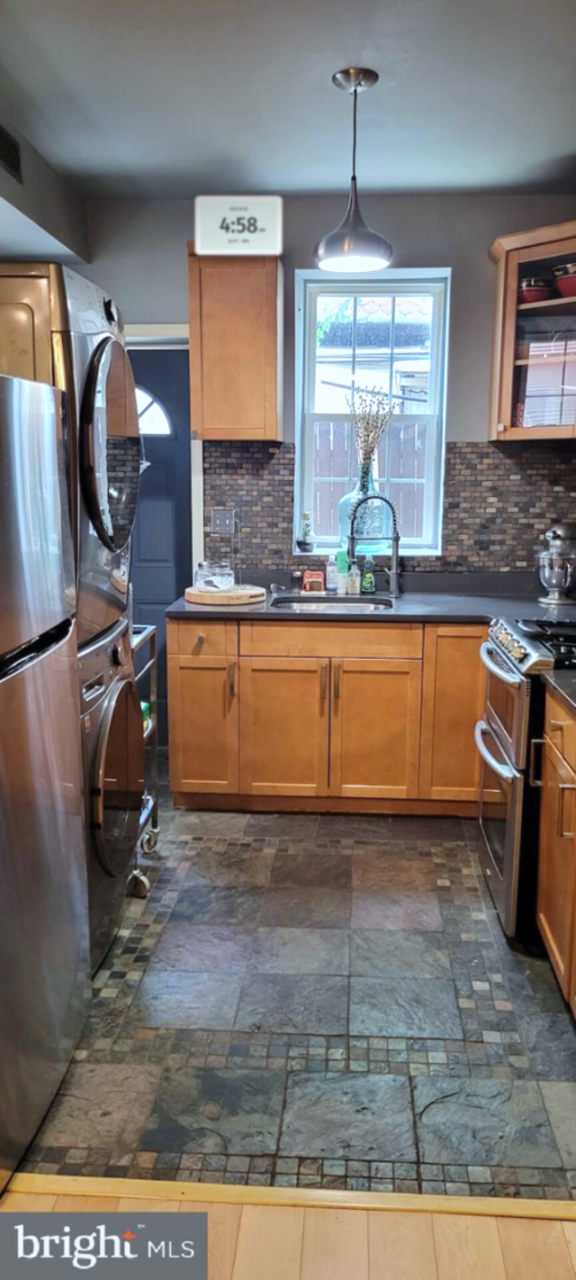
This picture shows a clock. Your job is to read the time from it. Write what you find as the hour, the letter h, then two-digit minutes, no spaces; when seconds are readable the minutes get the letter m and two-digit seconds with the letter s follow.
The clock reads 4h58
